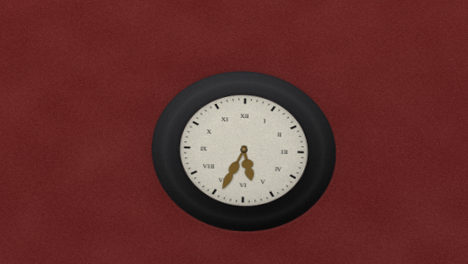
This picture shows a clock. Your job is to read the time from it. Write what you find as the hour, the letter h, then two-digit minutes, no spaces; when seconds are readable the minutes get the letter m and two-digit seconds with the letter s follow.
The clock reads 5h34
